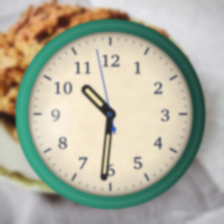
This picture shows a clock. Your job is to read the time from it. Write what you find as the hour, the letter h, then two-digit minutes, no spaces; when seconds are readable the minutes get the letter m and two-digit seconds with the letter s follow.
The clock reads 10h30m58s
